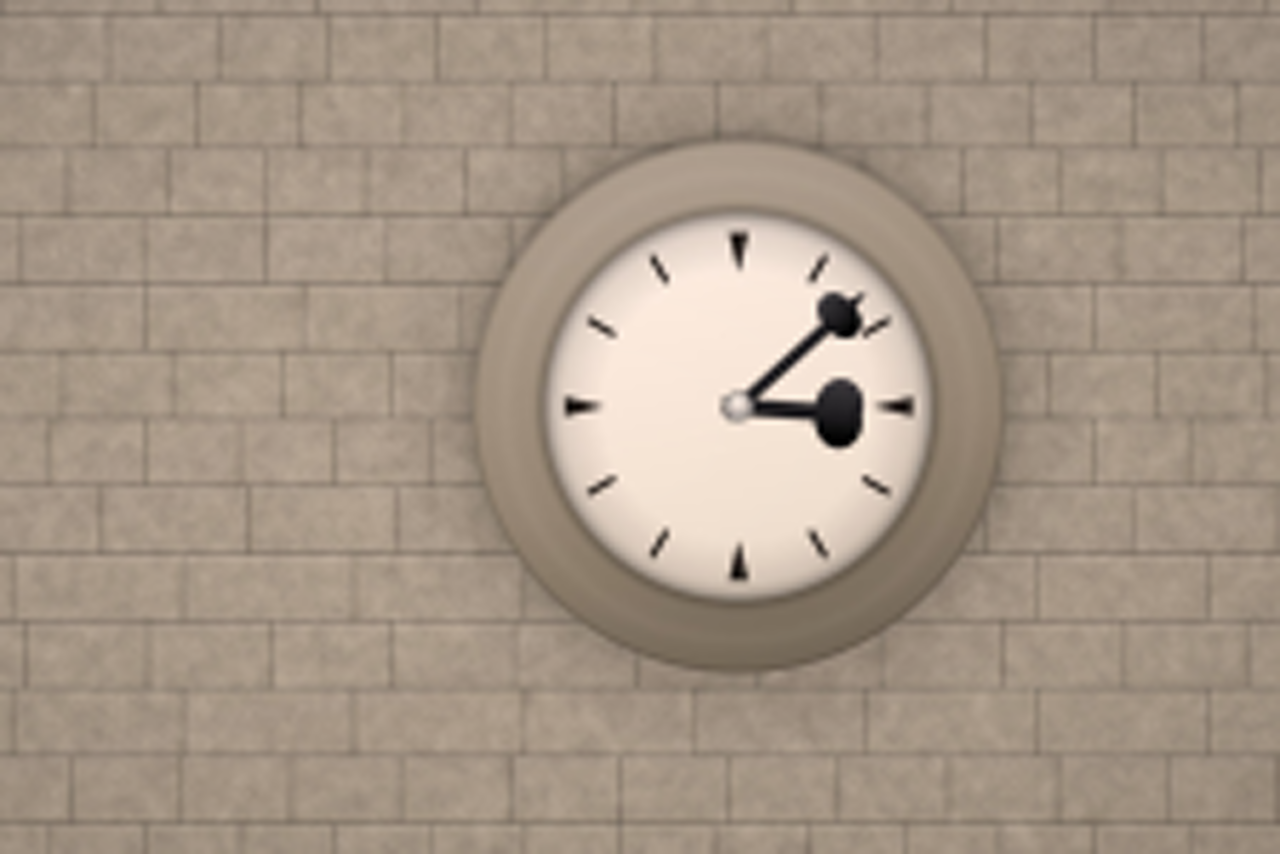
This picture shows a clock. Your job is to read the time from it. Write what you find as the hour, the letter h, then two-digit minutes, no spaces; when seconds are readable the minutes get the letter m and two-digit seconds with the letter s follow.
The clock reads 3h08
